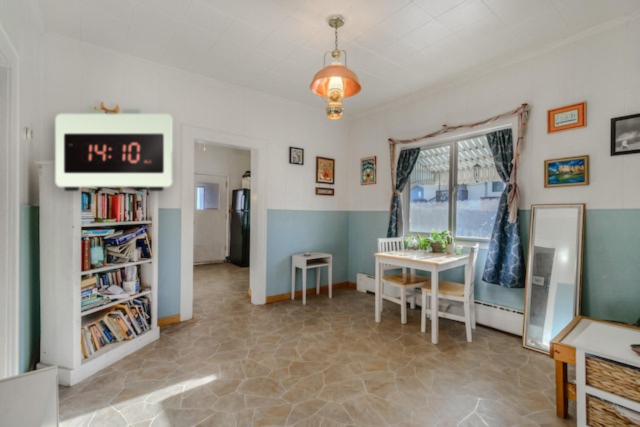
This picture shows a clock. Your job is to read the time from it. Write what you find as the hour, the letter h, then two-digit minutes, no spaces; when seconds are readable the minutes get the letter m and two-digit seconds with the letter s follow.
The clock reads 14h10
